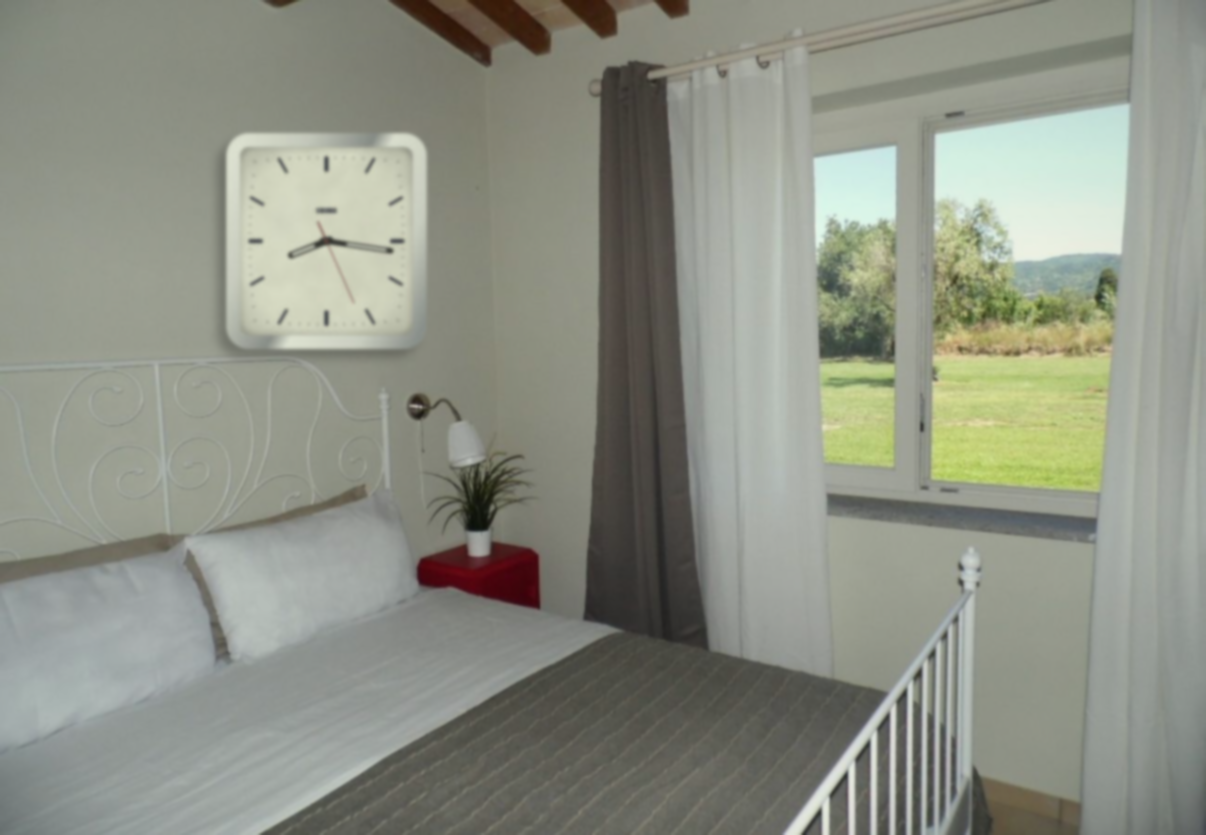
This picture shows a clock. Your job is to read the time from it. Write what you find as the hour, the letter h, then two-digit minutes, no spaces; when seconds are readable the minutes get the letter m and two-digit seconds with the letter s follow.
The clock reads 8h16m26s
